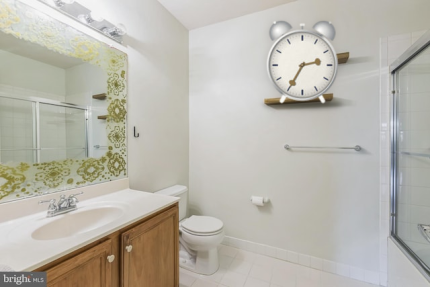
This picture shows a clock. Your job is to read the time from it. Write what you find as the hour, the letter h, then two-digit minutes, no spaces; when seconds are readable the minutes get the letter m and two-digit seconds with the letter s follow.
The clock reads 2h35
